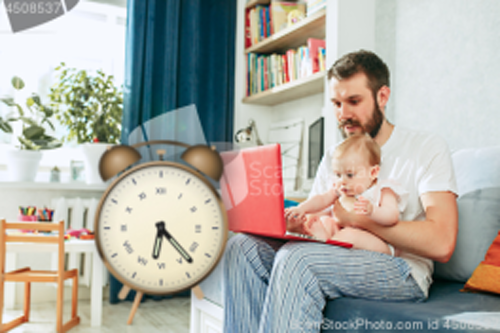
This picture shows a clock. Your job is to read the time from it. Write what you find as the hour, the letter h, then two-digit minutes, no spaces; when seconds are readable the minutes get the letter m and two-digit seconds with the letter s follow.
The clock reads 6h23
